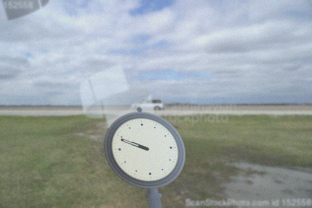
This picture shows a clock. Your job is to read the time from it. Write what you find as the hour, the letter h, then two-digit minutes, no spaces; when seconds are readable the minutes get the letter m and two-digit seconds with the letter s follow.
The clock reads 9h49
